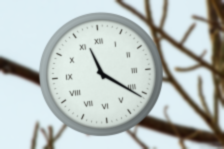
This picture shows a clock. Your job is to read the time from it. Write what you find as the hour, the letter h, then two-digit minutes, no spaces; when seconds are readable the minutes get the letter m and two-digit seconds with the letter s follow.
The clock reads 11h21
